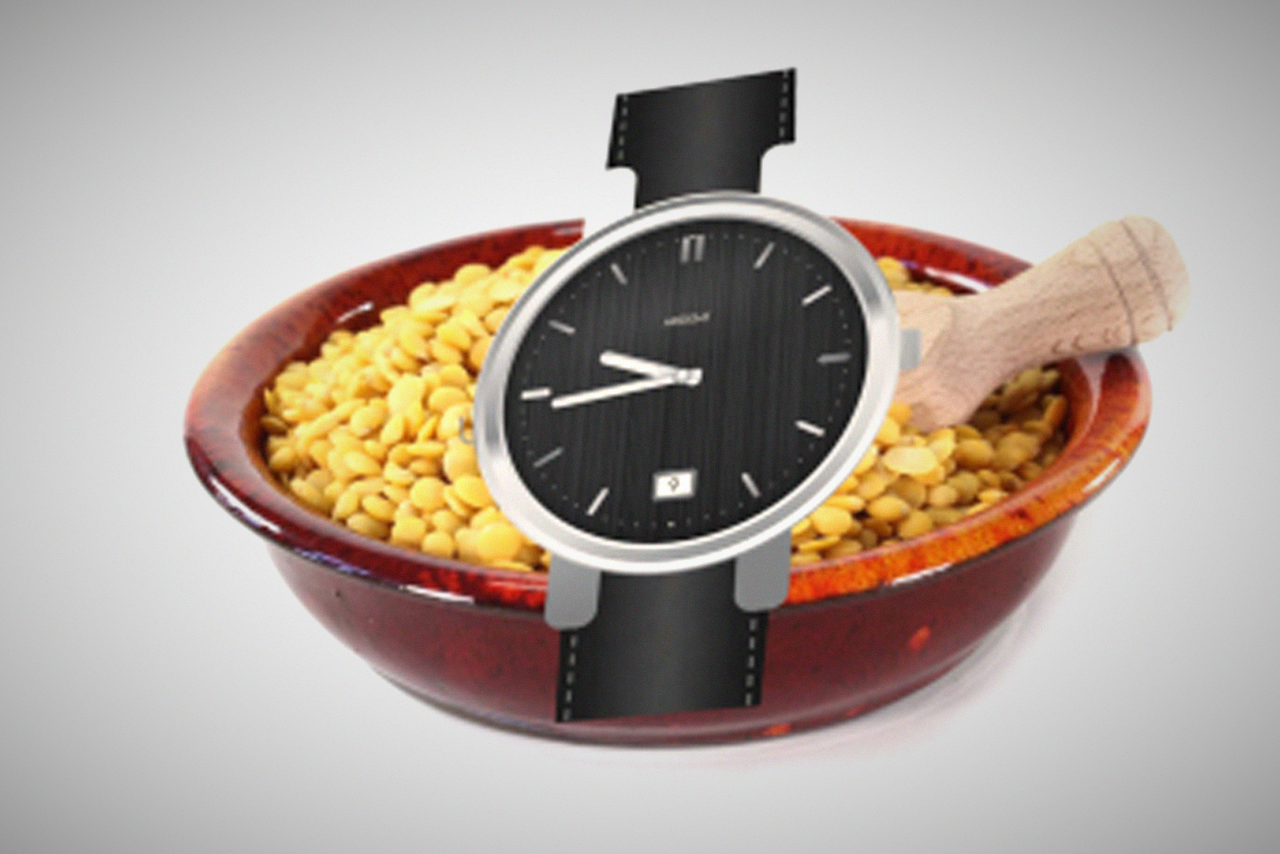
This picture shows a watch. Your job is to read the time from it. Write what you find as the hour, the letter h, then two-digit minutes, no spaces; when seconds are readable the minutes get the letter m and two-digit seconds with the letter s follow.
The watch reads 9h44
